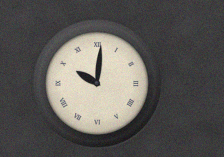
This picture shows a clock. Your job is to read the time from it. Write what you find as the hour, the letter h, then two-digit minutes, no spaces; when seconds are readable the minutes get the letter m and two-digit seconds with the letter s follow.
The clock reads 10h01
